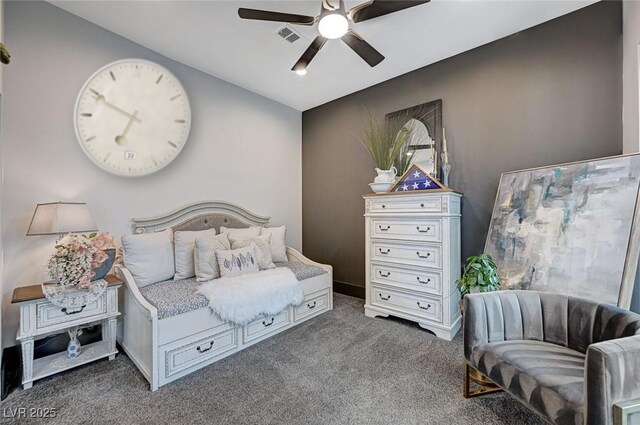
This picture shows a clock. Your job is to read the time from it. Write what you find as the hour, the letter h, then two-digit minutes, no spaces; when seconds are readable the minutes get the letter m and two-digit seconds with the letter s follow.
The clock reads 6h49
